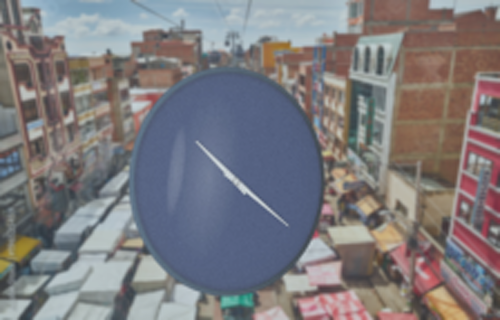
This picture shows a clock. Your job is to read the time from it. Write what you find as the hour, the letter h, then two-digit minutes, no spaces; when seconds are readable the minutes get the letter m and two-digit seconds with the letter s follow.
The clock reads 10h21
